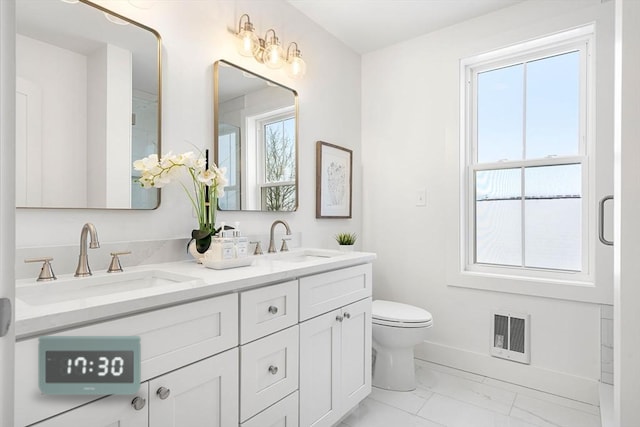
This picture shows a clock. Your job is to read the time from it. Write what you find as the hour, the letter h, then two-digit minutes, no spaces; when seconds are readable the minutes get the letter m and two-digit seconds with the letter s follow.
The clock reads 17h30
